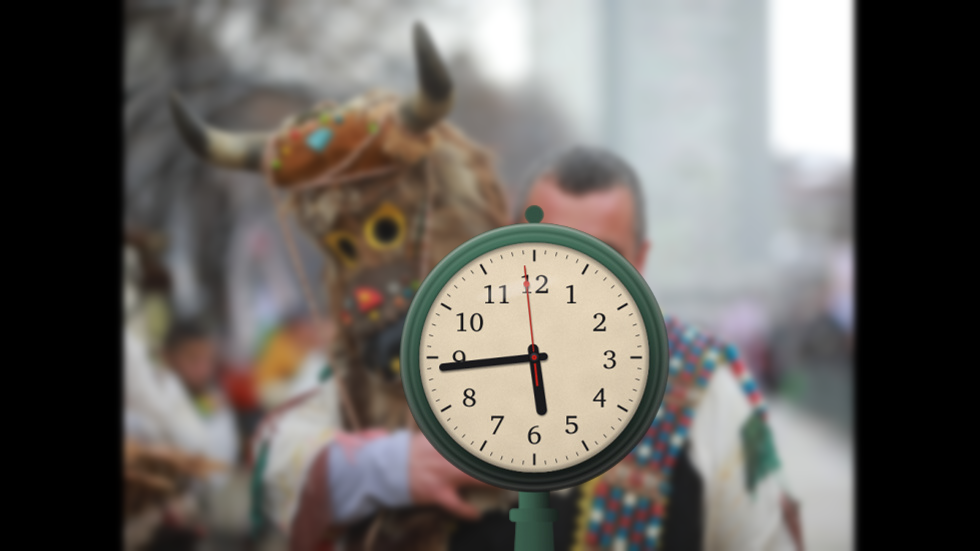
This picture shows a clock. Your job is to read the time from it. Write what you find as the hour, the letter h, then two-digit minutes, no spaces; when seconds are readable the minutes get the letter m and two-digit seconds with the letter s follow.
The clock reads 5h43m59s
